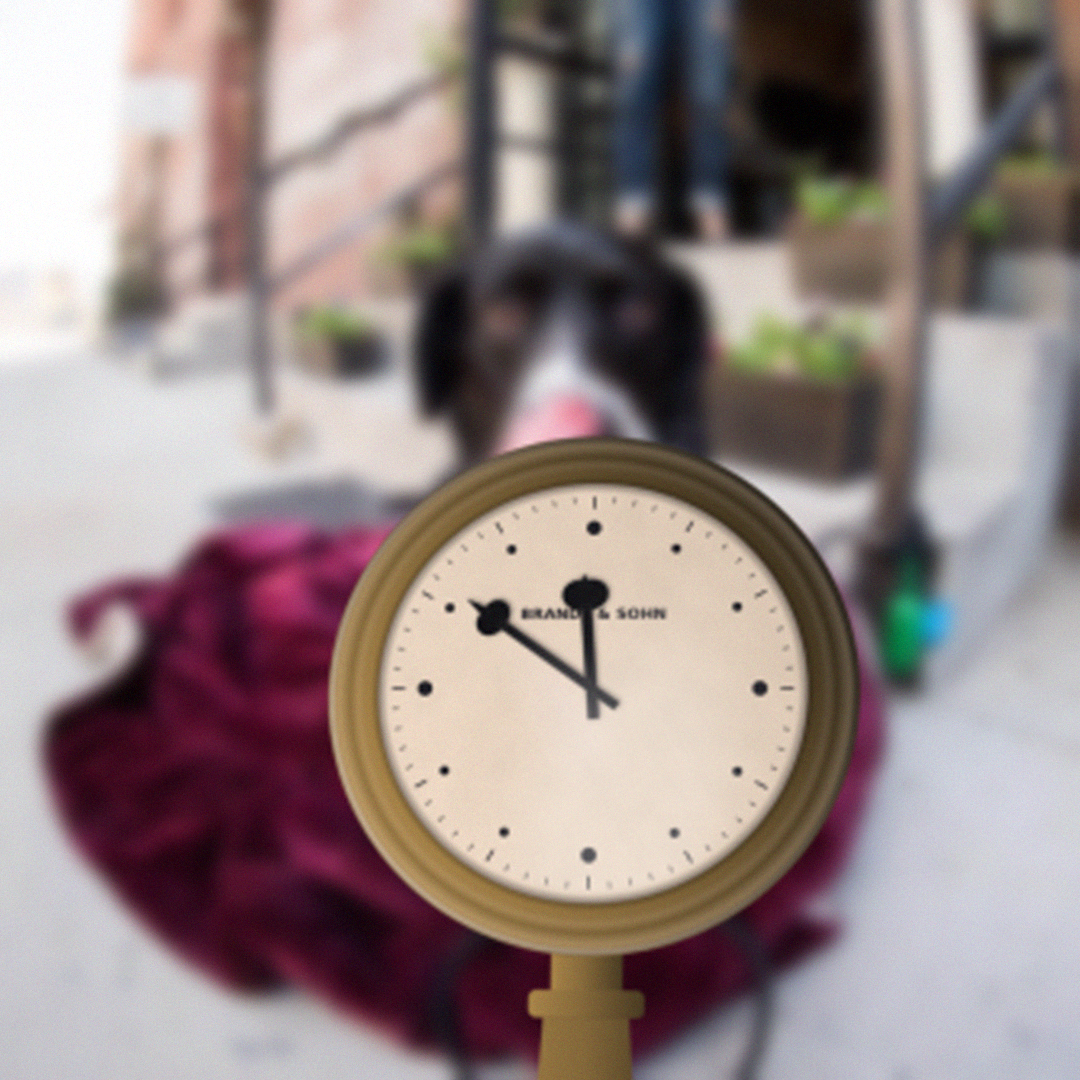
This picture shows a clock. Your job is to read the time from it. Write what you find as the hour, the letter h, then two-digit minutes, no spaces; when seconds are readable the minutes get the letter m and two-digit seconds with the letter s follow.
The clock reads 11h51
